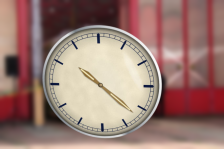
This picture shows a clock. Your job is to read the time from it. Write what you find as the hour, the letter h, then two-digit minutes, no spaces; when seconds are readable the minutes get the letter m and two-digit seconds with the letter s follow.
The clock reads 10h22
